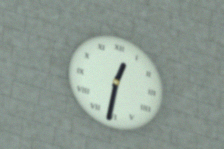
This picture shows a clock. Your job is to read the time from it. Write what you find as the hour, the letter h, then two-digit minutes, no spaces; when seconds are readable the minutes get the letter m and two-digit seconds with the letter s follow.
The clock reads 12h31
